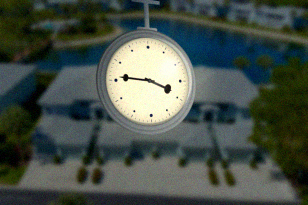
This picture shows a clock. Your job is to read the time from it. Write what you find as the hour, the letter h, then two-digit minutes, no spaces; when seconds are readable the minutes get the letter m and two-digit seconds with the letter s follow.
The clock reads 3h46
